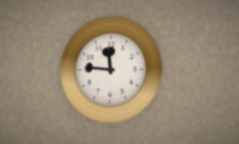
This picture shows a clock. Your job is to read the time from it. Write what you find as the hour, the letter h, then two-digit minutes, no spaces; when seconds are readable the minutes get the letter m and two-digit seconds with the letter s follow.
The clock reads 11h46
